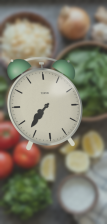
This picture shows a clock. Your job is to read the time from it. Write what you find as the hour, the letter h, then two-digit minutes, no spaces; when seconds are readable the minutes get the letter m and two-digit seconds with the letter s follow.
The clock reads 7h37
